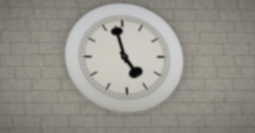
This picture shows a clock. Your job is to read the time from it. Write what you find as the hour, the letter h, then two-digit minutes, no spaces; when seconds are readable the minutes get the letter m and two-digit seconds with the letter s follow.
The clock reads 4h58
